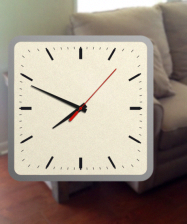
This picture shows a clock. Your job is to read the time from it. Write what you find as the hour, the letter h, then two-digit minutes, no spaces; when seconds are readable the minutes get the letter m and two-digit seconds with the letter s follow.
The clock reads 7h49m07s
